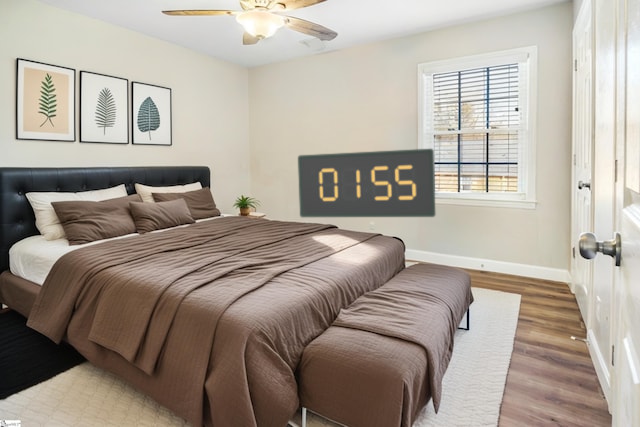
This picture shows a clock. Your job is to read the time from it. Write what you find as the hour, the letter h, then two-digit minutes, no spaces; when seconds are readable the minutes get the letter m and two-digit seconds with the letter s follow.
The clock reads 1h55
